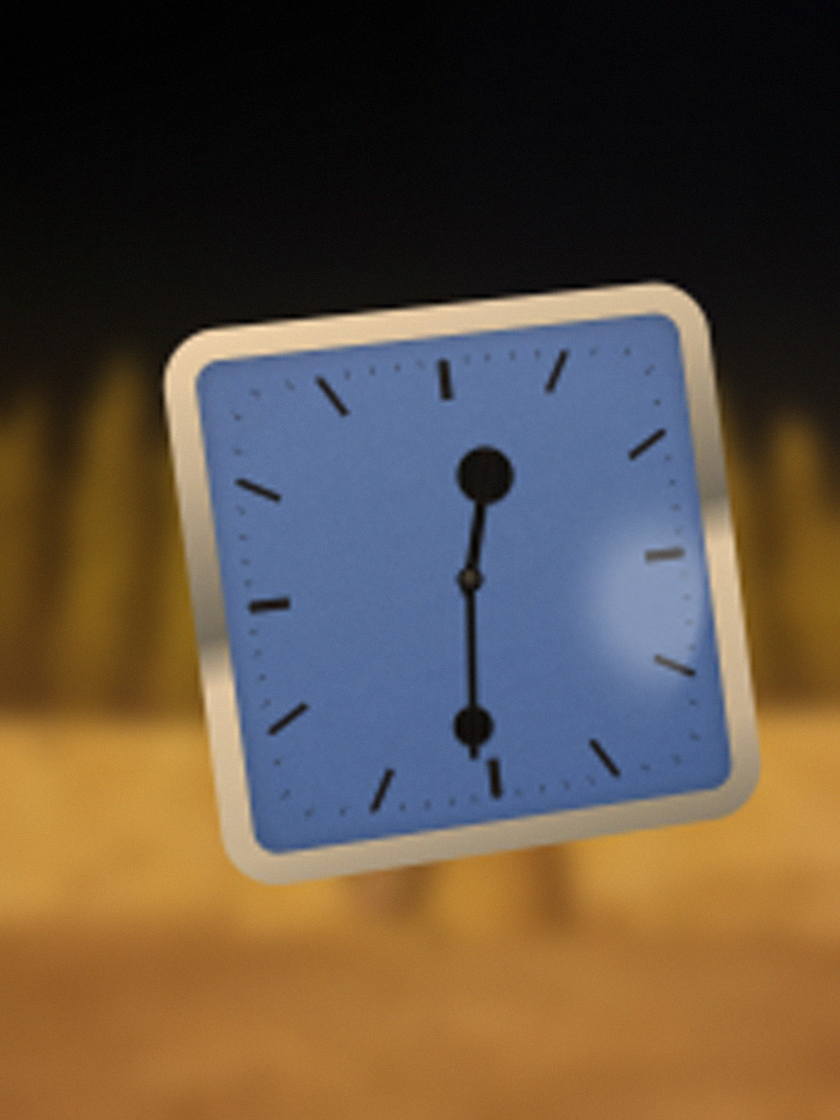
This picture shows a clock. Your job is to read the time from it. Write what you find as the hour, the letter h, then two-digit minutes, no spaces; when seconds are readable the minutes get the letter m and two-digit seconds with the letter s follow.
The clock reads 12h31
